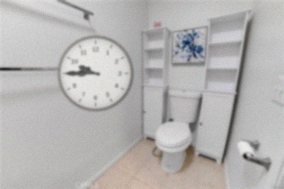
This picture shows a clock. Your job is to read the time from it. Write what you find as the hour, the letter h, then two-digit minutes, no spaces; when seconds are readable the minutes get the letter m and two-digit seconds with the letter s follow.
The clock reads 9h45
